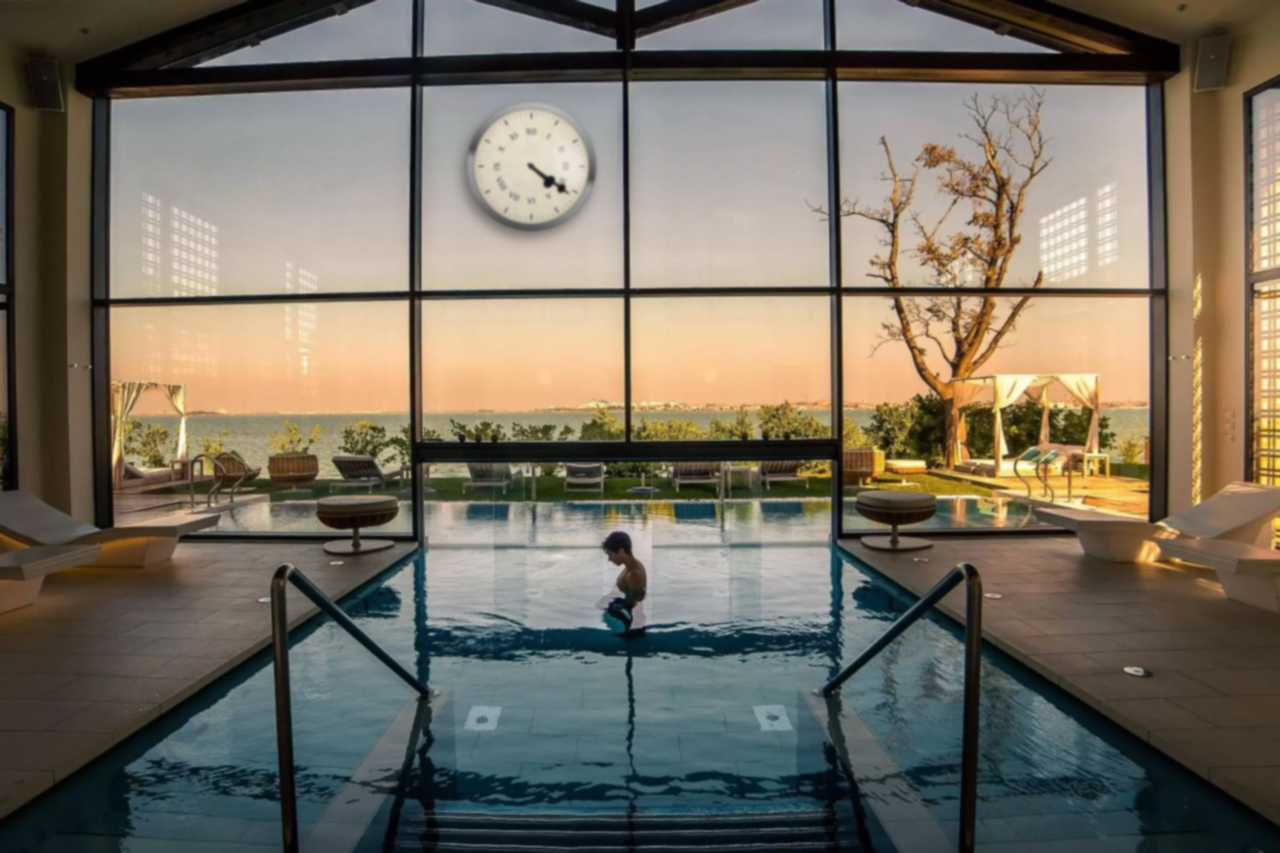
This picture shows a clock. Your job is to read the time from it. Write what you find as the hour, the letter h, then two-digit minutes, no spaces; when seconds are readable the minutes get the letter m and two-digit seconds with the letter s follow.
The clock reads 4h21
